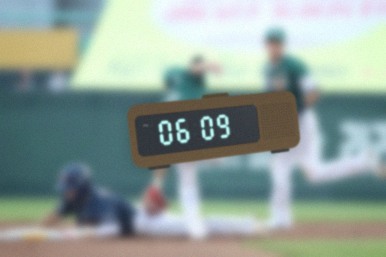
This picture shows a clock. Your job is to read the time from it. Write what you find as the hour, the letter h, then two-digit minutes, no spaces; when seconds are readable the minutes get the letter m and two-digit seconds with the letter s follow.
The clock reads 6h09
